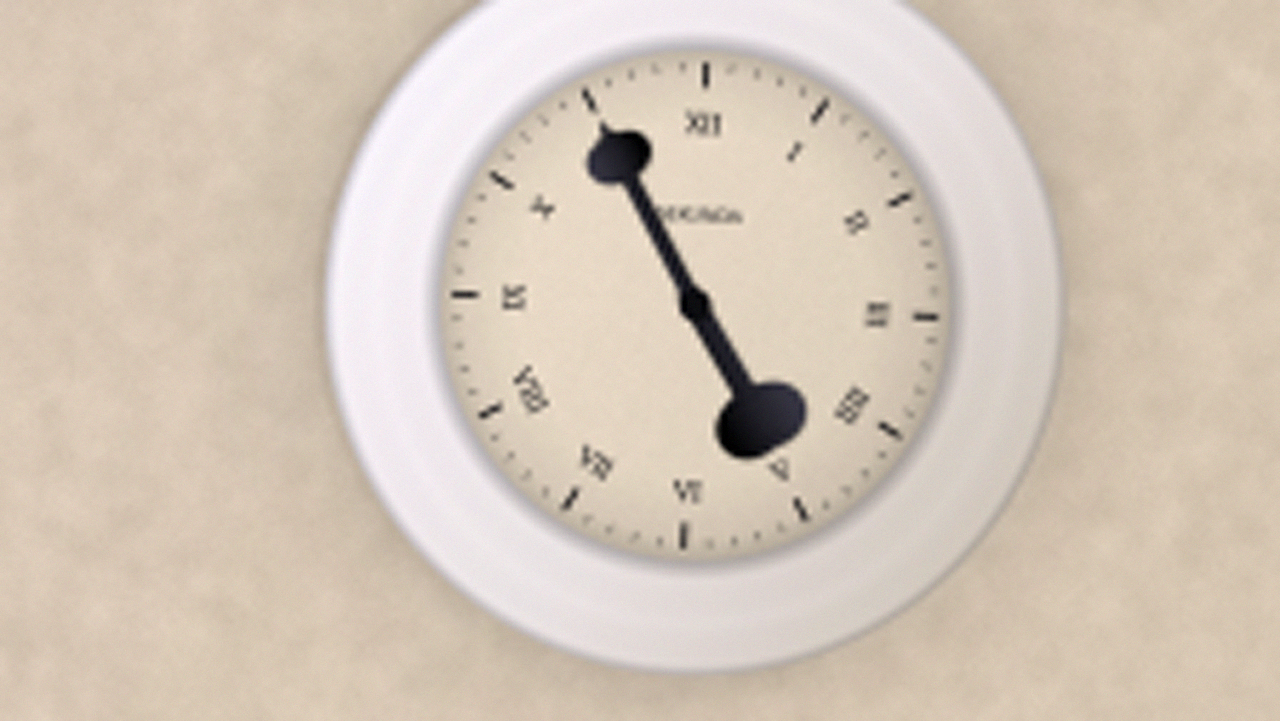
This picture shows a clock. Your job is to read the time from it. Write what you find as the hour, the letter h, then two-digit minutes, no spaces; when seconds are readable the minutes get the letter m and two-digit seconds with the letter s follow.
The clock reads 4h55
